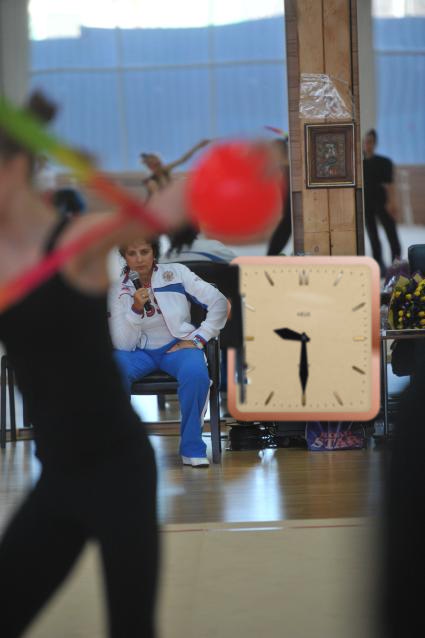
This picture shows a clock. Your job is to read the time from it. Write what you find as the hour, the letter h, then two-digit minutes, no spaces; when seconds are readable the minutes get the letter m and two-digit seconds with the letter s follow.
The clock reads 9h30
